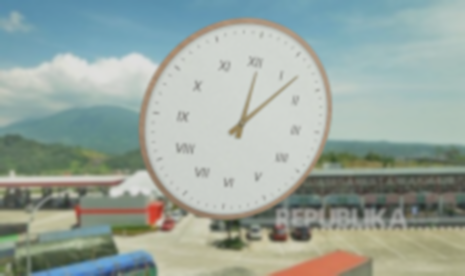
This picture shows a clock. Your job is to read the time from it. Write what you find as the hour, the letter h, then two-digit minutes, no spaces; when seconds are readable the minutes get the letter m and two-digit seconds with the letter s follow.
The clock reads 12h07
